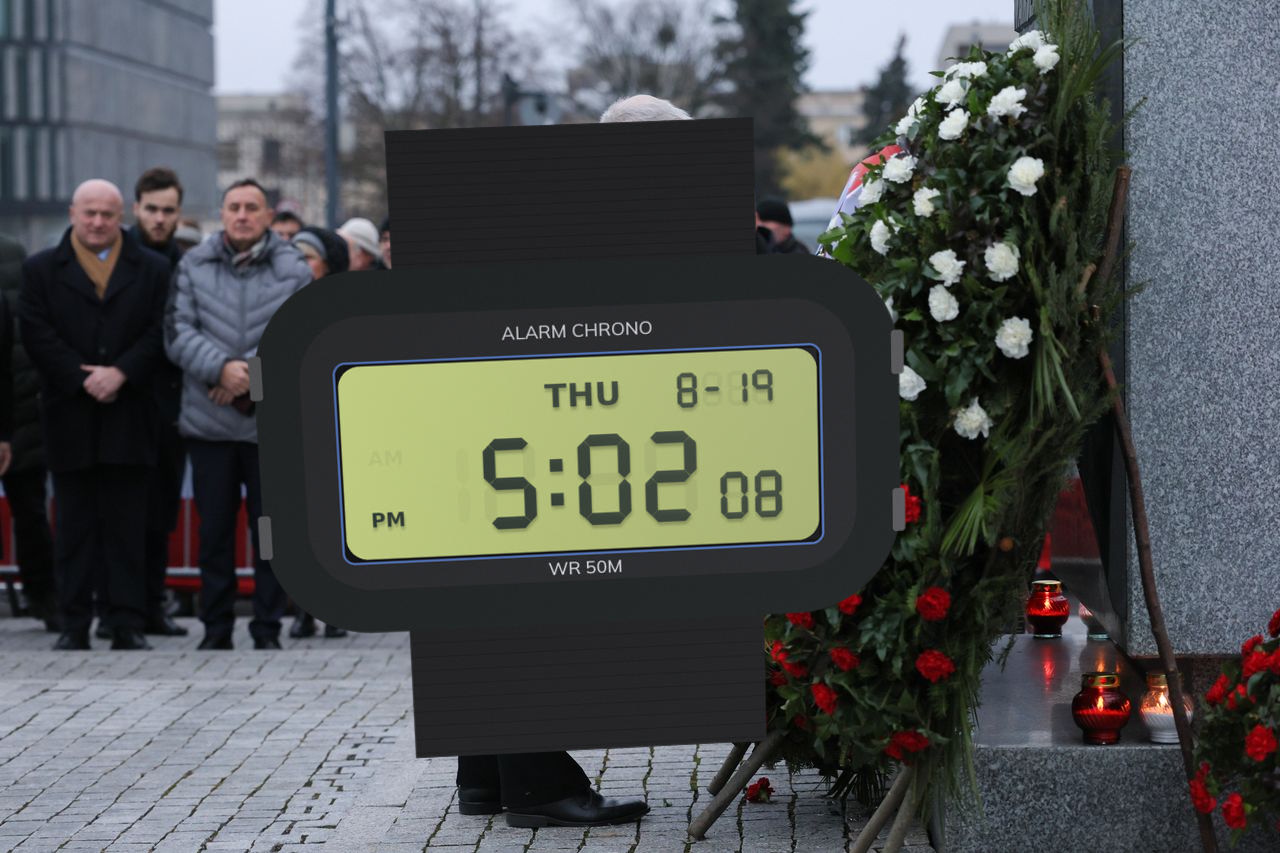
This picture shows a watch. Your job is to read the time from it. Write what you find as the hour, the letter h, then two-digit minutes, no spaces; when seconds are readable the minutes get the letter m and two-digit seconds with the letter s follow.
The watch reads 5h02m08s
